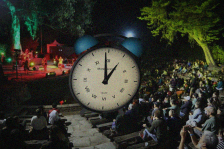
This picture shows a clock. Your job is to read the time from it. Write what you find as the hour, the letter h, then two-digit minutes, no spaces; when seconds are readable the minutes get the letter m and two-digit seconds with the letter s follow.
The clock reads 12h59
